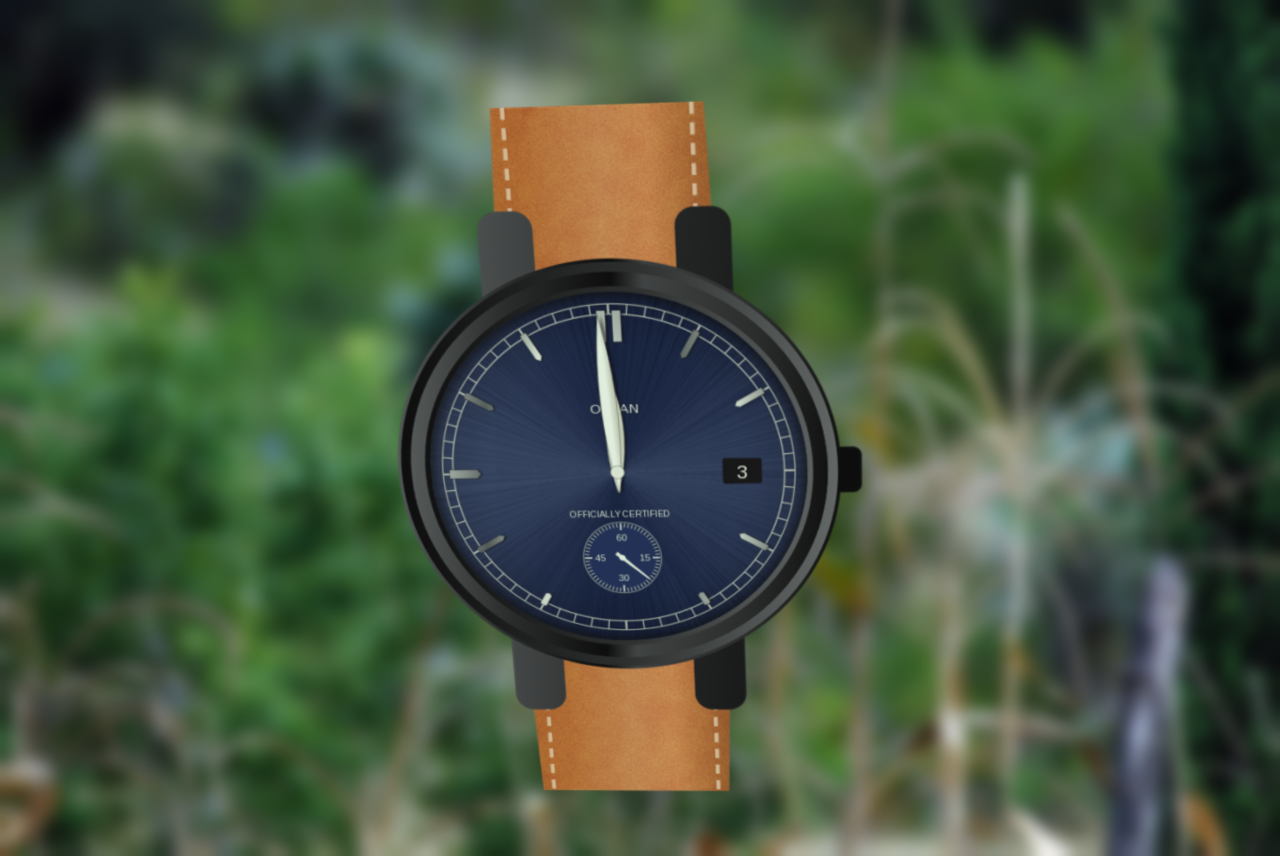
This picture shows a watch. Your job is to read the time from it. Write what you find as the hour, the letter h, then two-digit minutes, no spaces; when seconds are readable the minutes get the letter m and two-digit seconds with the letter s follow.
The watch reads 11h59m22s
